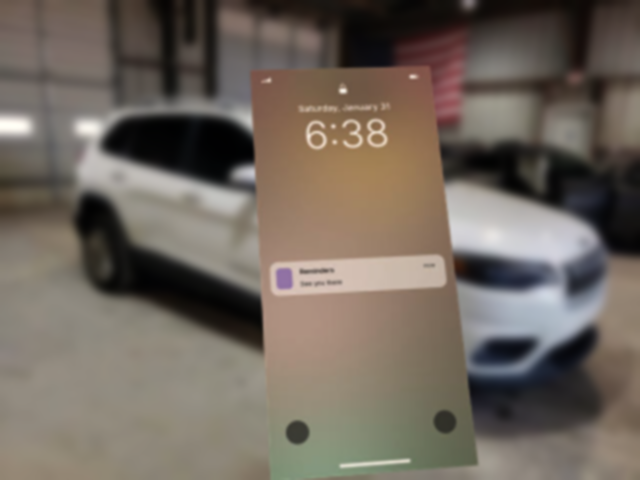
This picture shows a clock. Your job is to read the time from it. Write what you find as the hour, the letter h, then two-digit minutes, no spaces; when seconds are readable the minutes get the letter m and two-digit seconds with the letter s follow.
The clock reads 6h38
